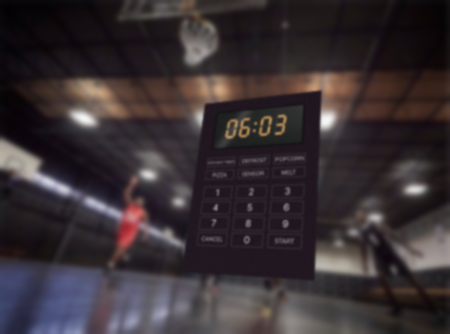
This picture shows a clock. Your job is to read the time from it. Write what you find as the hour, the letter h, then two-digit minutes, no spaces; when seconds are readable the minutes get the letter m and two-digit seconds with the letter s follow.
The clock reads 6h03
